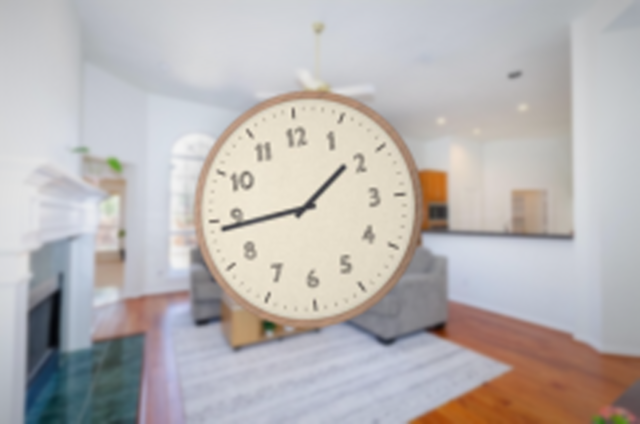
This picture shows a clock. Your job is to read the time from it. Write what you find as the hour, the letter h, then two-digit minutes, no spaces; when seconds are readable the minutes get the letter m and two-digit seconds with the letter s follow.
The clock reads 1h44
